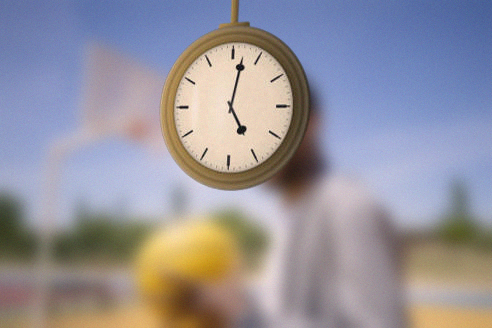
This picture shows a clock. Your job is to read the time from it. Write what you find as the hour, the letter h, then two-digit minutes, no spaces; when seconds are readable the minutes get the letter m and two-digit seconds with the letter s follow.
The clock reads 5h02
